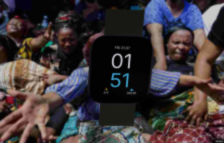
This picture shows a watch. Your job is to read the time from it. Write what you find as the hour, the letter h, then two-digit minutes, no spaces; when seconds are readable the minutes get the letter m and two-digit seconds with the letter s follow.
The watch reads 1h51
